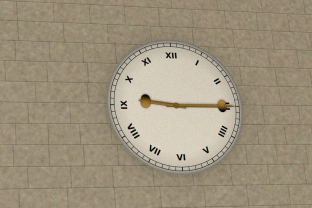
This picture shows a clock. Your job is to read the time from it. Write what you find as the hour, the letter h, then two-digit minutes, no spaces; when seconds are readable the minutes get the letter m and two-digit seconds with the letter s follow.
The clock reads 9h15
